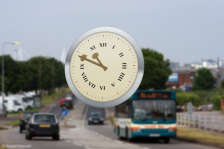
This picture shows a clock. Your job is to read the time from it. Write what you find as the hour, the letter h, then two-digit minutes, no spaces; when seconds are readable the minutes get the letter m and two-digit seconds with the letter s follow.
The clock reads 10h49
